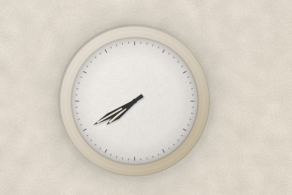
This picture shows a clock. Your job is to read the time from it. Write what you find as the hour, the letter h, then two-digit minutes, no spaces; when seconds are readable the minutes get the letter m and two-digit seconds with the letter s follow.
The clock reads 7h40
